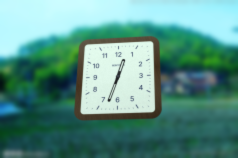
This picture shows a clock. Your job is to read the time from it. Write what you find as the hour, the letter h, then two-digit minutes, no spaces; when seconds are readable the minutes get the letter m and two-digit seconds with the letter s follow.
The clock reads 12h33
